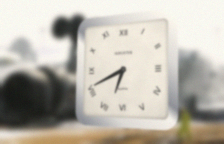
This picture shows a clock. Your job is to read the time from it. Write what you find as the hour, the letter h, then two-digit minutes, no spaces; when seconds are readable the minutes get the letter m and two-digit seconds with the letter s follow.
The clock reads 6h41
